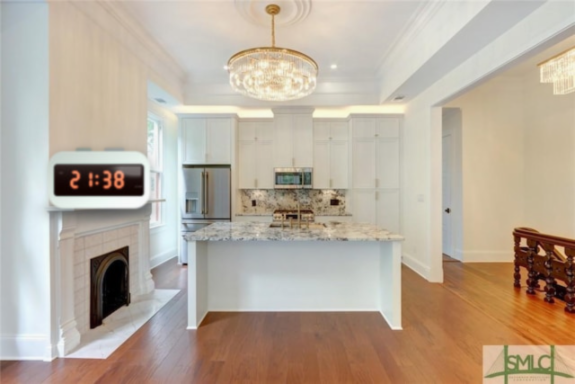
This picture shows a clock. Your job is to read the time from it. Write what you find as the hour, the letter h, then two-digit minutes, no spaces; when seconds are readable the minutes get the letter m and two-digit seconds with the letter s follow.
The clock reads 21h38
